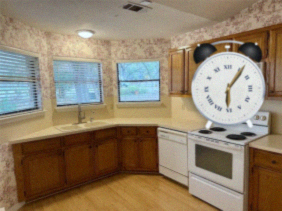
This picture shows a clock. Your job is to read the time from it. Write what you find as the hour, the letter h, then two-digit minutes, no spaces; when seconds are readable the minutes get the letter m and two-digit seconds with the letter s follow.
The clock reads 6h06
